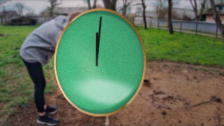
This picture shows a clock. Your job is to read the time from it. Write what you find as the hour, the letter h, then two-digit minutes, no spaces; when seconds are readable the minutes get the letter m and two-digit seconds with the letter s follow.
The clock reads 12h01
